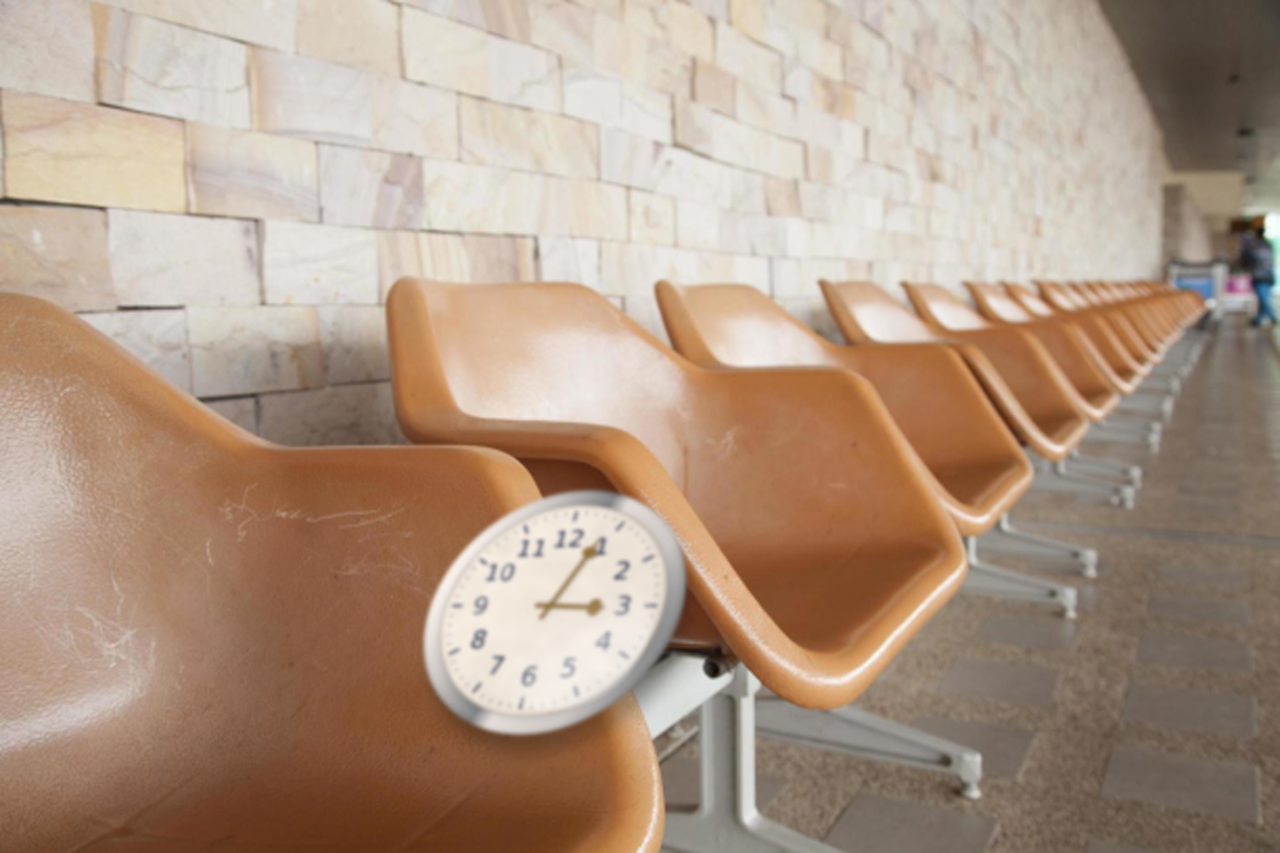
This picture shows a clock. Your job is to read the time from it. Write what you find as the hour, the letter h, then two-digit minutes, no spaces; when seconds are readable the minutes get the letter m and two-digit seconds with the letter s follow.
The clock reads 3h04
